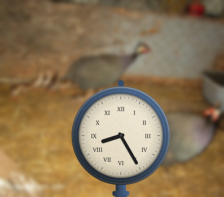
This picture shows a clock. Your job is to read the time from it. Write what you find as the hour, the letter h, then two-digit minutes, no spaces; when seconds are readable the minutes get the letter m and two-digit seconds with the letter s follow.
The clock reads 8h25
